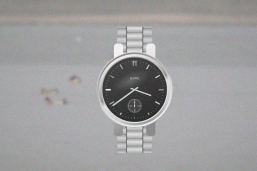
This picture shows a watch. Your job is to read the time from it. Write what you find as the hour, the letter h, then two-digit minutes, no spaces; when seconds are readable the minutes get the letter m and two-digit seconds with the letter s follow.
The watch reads 3h39
